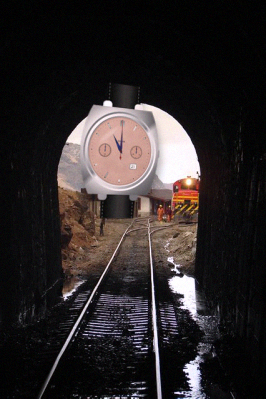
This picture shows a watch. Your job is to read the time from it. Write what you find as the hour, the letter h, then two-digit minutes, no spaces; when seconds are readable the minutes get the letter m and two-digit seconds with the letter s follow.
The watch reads 11h00
